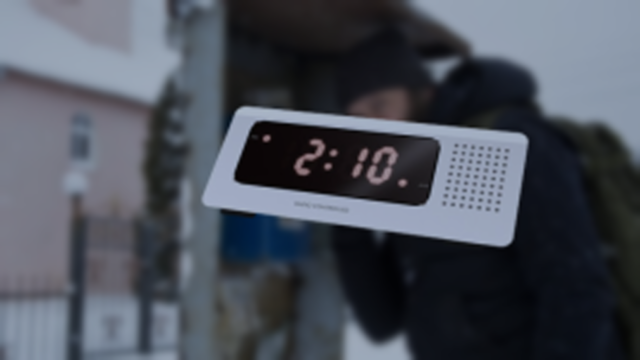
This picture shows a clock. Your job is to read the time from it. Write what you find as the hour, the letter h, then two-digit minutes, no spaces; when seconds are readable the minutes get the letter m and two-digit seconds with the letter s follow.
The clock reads 2h10
